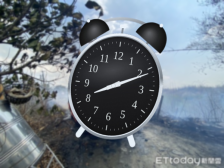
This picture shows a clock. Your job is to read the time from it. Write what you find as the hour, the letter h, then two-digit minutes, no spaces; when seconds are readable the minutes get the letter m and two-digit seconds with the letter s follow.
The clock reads 8h11
